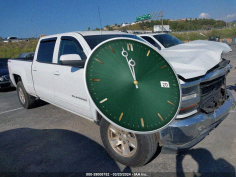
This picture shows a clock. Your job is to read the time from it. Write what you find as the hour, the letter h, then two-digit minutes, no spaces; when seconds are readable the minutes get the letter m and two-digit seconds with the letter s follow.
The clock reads 11h58
